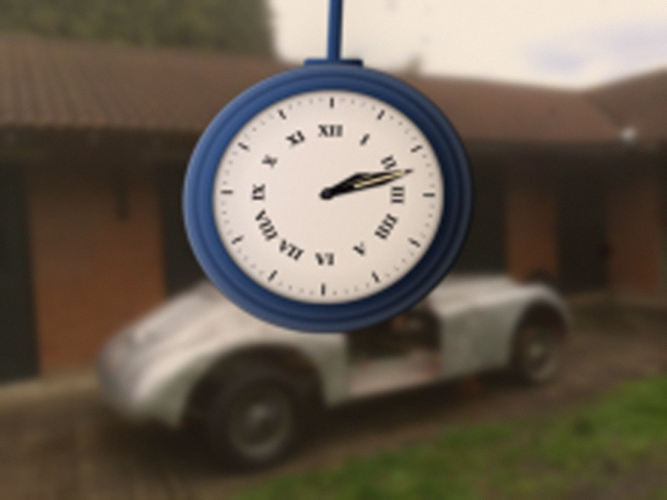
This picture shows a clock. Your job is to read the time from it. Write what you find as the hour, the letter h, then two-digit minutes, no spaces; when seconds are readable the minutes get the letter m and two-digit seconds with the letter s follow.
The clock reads 2h12
